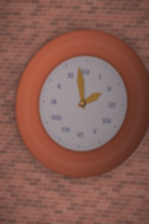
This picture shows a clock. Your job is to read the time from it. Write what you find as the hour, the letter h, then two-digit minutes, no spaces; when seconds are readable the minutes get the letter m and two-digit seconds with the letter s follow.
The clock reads 1h58
